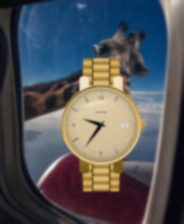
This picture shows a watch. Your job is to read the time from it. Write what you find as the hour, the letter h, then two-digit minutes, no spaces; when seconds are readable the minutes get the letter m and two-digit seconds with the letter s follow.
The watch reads 9h36
